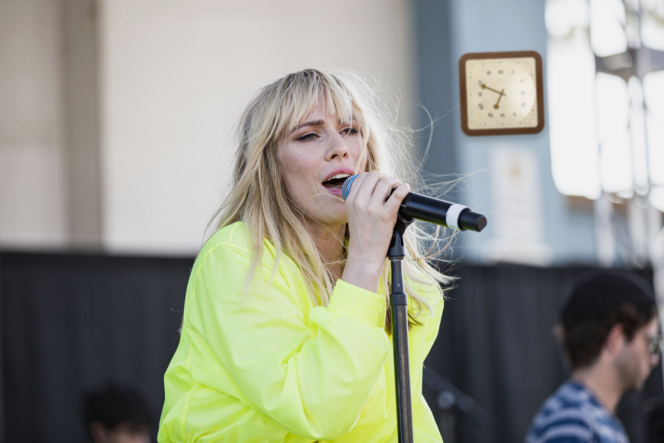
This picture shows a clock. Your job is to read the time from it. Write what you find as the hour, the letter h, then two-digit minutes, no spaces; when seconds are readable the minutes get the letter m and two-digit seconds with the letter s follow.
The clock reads 6h49
